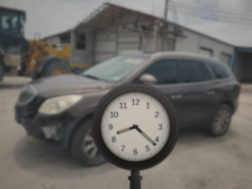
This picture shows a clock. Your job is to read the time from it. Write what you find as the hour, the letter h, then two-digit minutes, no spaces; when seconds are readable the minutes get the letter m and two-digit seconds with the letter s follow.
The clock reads 8h22
